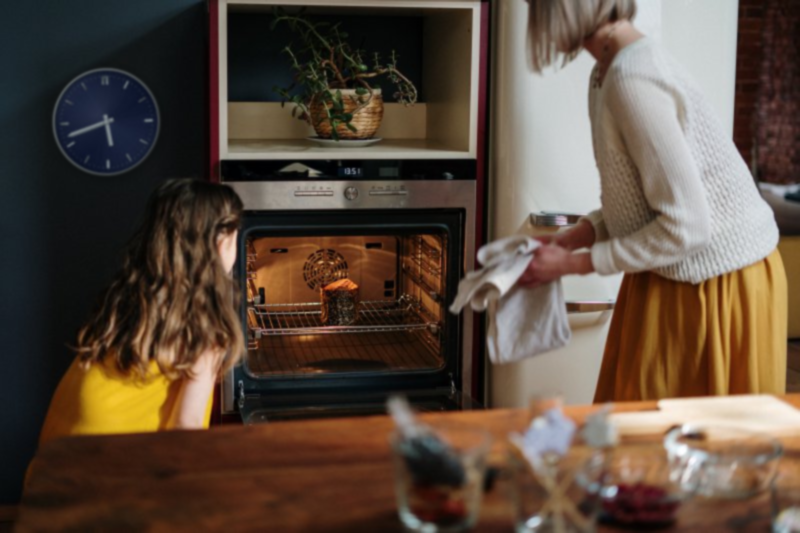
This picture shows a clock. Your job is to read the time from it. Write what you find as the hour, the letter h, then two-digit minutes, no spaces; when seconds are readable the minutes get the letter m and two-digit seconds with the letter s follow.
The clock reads 5h42
